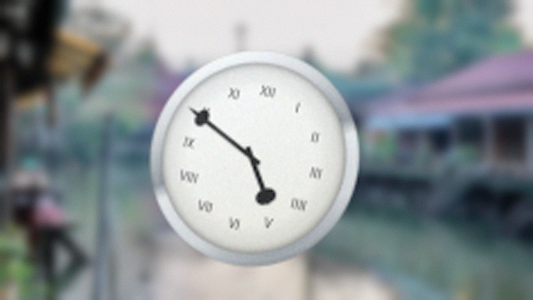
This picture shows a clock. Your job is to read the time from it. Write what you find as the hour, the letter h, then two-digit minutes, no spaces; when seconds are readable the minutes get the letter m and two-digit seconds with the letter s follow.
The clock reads 4h49
